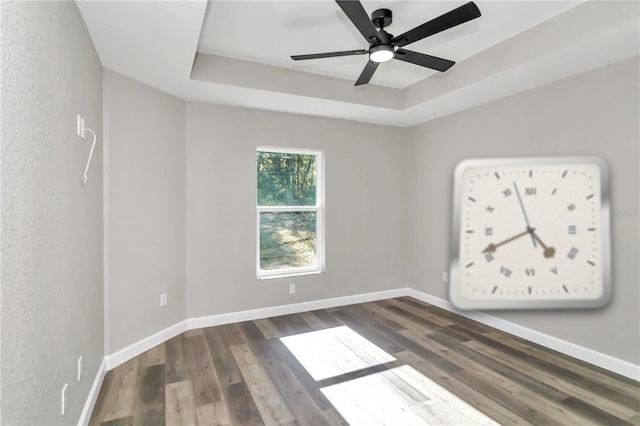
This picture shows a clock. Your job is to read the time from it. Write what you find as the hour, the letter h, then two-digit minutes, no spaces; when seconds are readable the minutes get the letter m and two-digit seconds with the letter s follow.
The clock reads 4h40m57s
